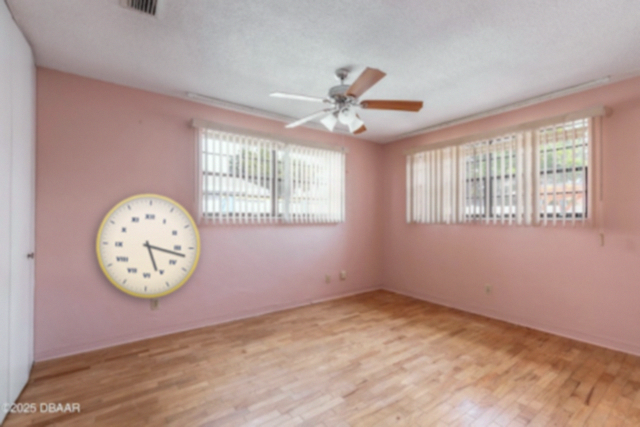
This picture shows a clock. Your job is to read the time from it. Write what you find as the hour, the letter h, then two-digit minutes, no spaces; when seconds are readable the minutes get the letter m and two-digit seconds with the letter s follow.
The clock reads 5h17
